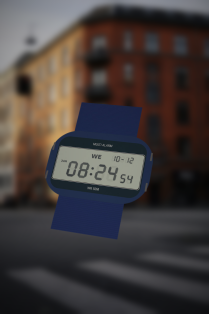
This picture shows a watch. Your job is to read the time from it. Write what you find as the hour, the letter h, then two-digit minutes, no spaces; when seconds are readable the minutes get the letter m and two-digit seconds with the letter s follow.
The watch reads 8h24m54s
